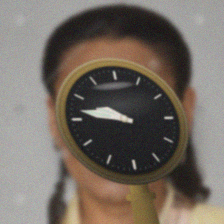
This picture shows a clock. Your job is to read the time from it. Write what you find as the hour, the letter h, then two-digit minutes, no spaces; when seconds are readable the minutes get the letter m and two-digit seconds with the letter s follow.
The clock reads 9h47
